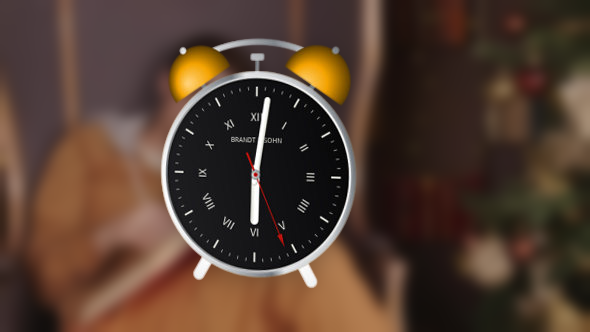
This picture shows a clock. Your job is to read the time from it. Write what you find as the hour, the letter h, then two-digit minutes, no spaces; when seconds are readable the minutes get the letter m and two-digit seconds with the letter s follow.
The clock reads 6h01m26s
